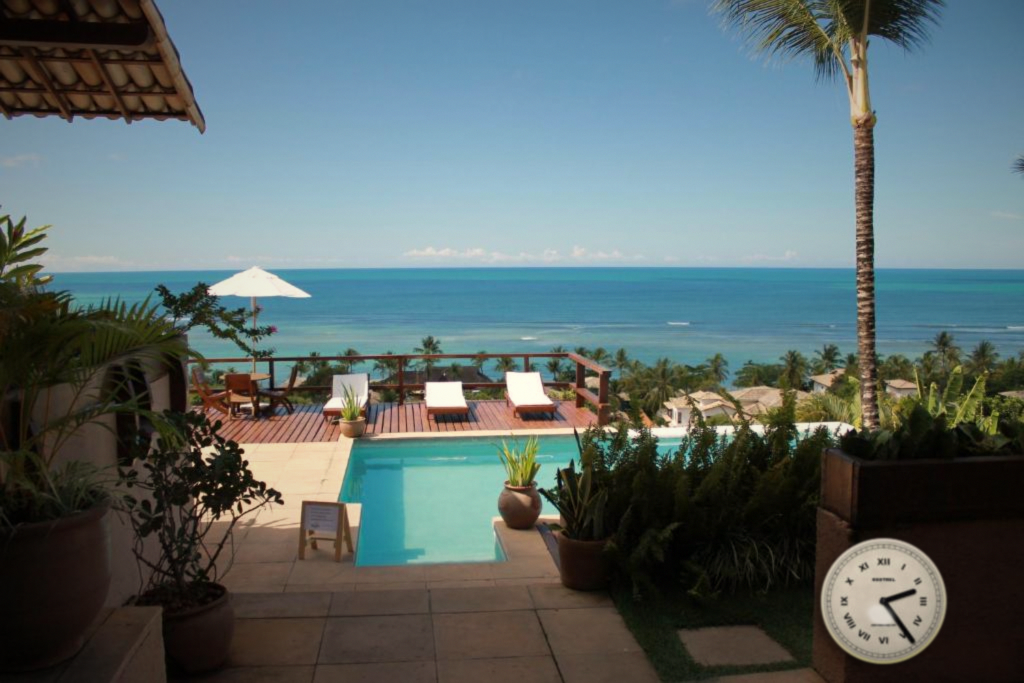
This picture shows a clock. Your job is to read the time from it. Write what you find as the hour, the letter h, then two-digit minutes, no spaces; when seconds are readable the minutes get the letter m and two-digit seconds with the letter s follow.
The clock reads 2h24
